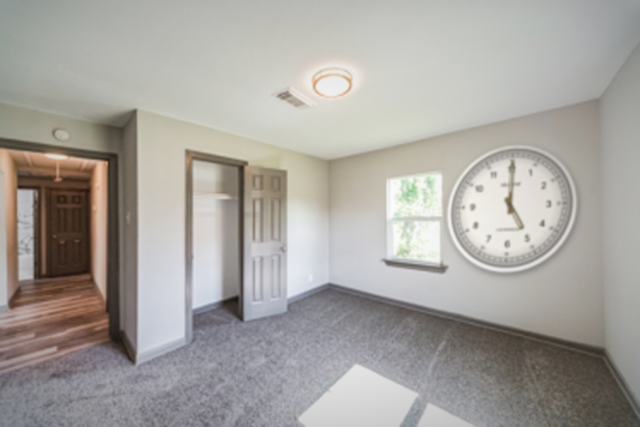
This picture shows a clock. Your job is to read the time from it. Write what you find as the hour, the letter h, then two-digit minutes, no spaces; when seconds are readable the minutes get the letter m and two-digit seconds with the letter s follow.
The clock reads 5h00
